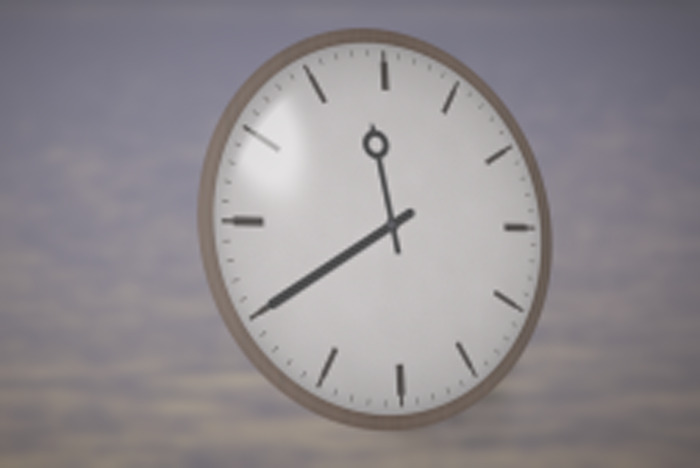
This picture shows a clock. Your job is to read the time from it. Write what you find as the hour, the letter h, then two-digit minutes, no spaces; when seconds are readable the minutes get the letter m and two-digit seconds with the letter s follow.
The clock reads 11h40
